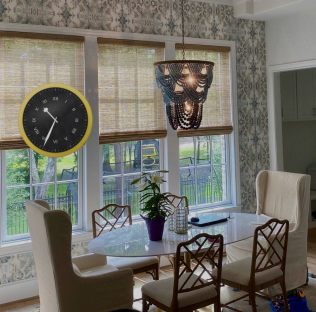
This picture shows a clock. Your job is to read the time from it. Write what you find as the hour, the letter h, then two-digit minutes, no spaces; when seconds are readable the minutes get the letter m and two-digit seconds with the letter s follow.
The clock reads 10h34
